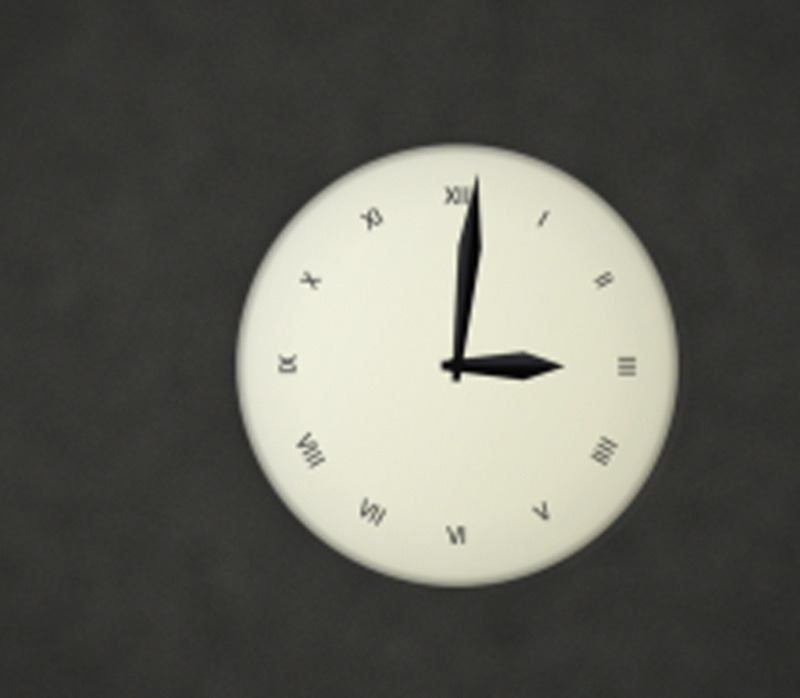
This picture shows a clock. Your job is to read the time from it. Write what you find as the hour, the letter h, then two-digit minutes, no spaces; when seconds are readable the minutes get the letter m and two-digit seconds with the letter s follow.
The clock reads 3h01
